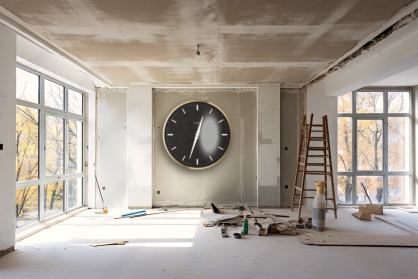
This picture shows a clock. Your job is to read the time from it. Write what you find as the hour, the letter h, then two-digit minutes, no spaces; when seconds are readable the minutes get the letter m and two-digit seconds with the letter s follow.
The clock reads 12h33
